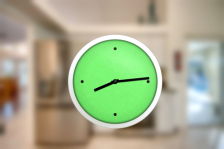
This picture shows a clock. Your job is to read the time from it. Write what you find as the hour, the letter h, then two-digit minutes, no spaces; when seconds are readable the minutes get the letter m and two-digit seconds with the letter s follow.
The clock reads 8h14
